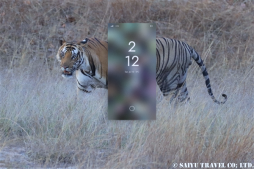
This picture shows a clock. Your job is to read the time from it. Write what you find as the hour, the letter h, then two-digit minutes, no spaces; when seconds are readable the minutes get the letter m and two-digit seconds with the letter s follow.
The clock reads 2h12
